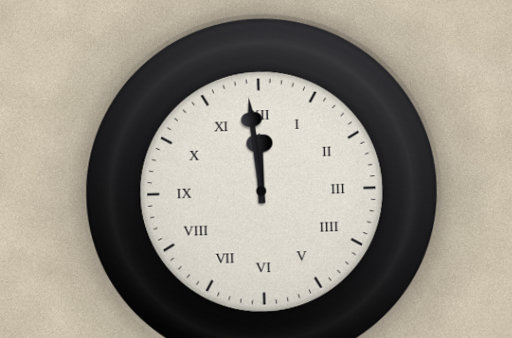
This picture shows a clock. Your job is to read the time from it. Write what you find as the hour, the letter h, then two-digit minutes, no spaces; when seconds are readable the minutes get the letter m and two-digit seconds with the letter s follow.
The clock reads 11h59
